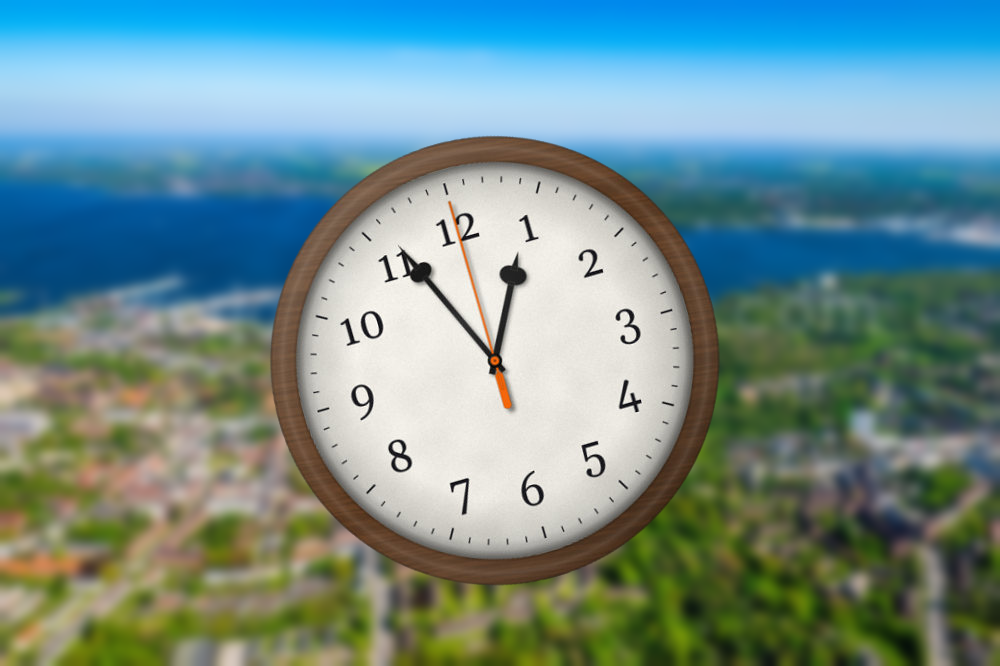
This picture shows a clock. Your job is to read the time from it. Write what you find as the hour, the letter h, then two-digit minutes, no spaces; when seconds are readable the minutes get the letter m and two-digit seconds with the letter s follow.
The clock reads 12h56m00s
